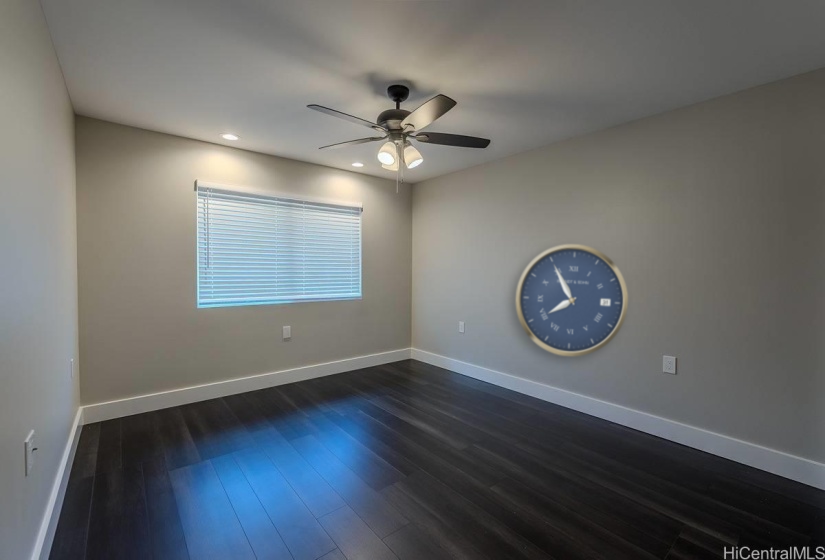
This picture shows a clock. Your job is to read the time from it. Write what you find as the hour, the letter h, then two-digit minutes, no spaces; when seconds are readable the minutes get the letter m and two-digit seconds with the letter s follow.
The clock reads 7h55
